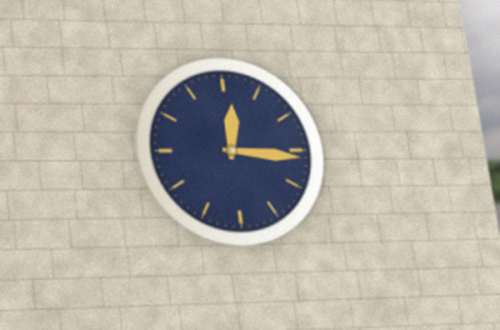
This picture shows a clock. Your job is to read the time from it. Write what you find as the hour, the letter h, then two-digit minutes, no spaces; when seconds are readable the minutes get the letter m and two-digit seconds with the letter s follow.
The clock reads 12h16
